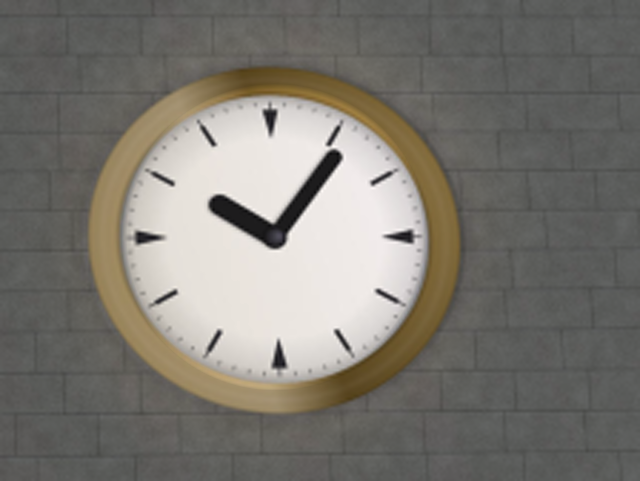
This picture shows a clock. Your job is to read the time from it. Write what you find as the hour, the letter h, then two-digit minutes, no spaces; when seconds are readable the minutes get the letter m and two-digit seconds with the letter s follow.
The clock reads 10h06
